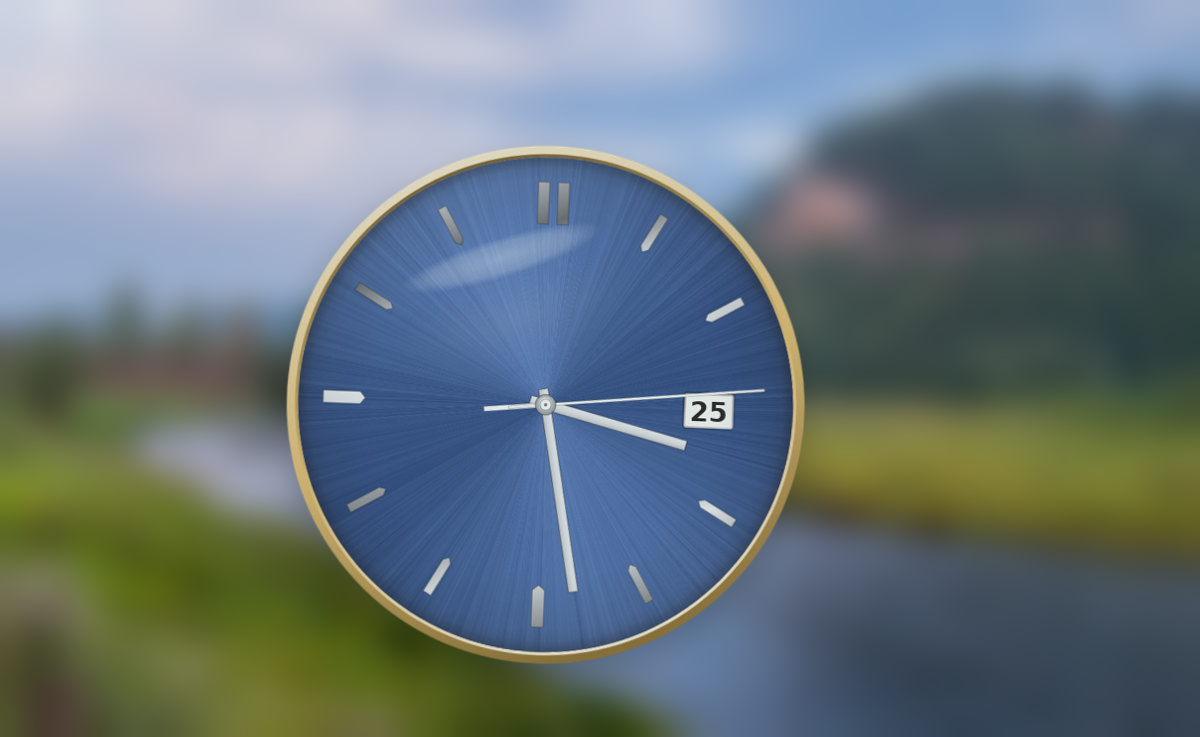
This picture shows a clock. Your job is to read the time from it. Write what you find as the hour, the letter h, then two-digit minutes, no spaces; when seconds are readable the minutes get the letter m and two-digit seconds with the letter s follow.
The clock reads 3h28m14s
